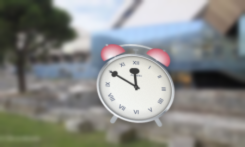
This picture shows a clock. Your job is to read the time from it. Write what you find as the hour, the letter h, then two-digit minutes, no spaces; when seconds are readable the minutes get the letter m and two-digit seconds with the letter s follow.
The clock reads 11h50
